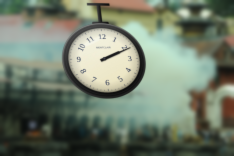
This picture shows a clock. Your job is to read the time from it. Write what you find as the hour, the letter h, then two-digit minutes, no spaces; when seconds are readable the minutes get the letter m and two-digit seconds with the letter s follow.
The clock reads 2h11
